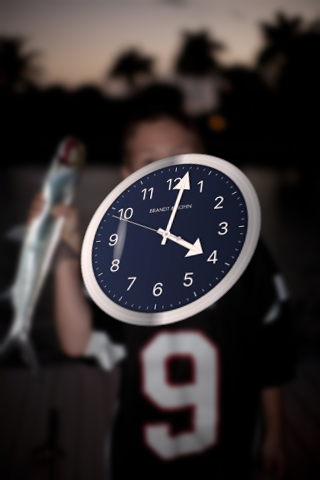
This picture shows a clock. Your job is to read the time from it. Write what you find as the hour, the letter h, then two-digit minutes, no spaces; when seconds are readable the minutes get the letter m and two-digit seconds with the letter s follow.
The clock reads 4h01m49s
